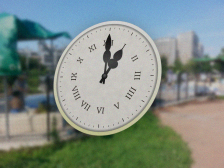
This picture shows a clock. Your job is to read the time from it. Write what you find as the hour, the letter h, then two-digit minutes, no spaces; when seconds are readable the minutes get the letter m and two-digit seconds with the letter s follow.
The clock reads 1h00
